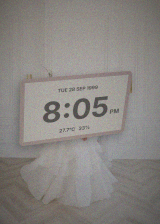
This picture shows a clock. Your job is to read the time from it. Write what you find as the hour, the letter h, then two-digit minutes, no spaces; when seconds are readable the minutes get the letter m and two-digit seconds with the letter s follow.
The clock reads 8h05
